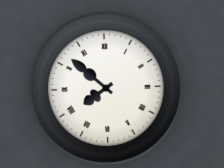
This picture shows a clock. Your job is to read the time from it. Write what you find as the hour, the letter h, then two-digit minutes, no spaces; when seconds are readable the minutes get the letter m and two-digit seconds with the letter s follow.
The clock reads 7h52
